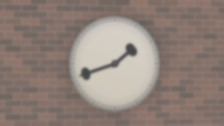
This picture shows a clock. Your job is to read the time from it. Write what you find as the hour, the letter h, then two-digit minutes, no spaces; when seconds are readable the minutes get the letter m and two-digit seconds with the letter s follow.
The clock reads 1h42
